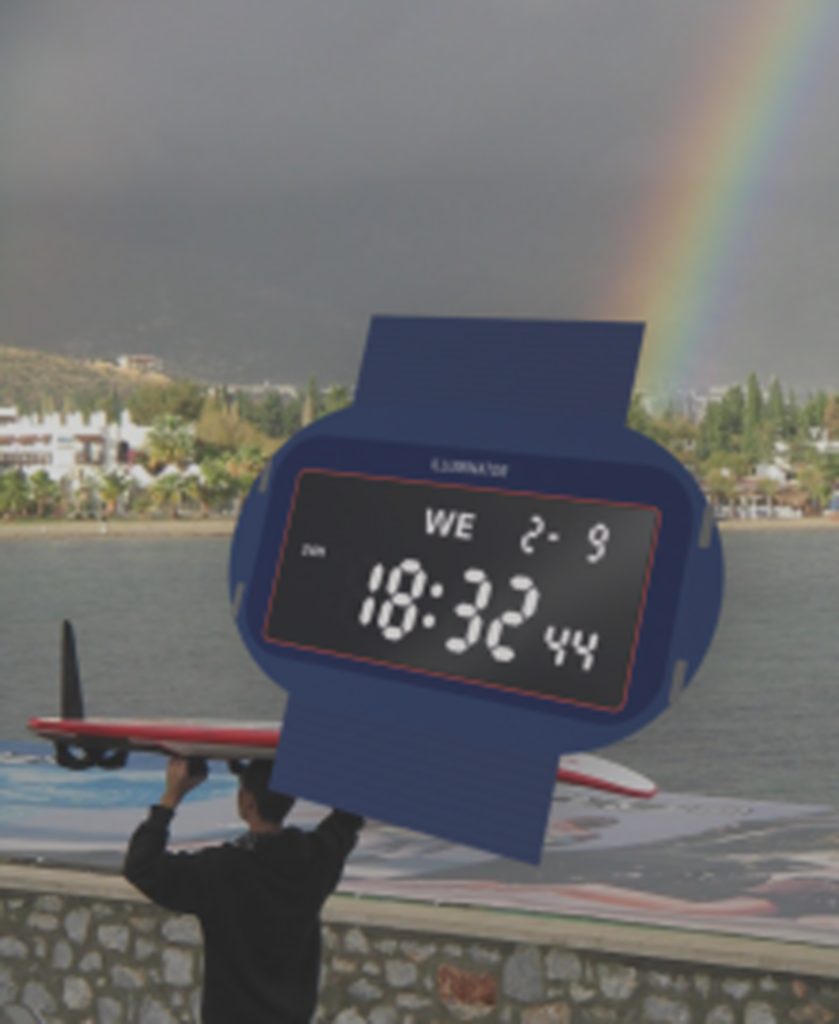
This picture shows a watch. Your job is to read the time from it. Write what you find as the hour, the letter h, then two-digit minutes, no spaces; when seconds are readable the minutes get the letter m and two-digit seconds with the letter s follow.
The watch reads 18h32m44s
